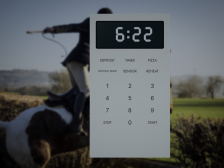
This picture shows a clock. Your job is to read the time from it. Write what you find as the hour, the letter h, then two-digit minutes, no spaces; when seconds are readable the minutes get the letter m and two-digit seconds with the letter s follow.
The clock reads 6h22
